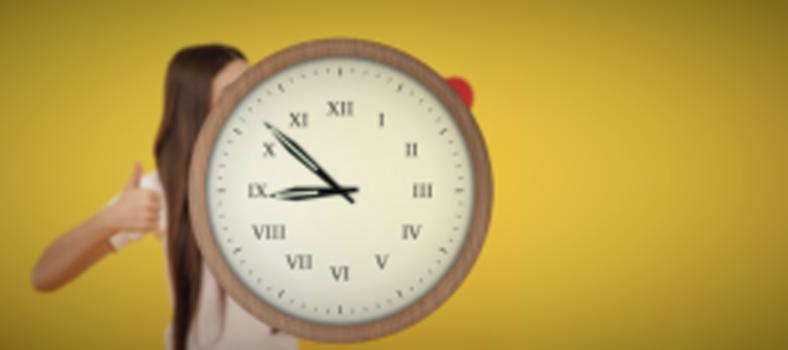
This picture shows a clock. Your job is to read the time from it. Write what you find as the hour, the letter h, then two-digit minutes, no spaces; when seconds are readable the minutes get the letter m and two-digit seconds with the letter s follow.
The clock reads 8h52
